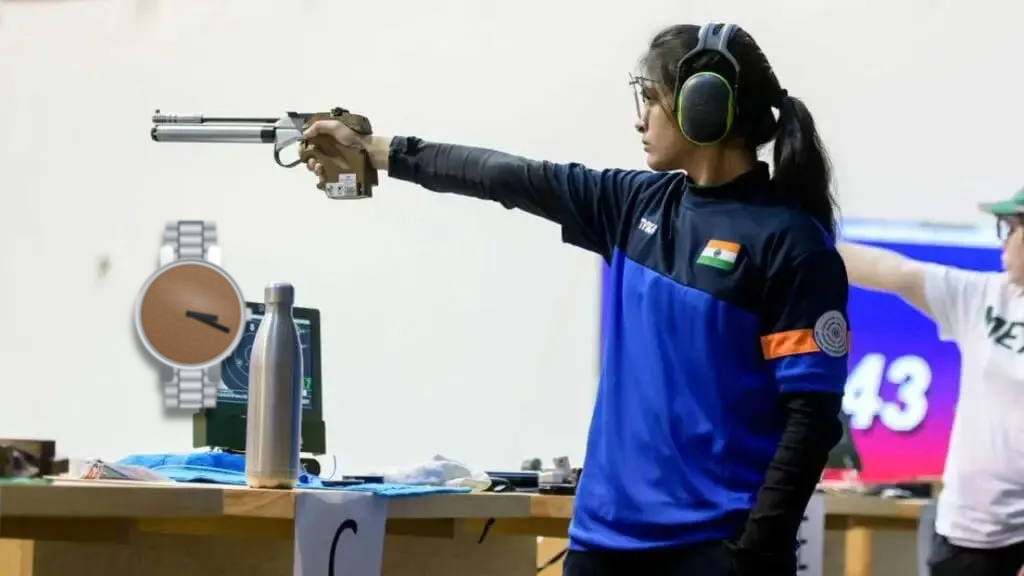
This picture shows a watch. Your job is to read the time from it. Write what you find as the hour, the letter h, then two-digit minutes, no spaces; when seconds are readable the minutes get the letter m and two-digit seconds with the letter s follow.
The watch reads 3h19
